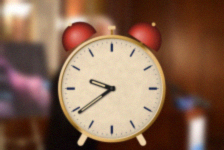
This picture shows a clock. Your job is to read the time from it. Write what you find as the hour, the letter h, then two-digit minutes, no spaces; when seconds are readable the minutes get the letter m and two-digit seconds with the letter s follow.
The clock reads 9h39
